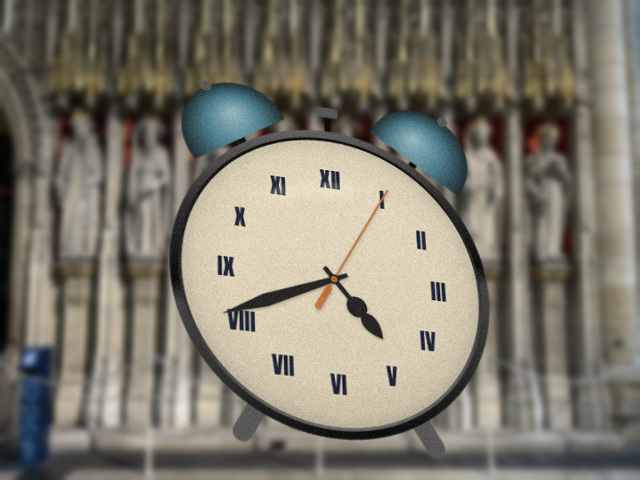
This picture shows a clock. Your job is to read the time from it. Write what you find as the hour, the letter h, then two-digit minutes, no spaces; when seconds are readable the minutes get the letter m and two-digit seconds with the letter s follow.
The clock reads 4h41m05s
